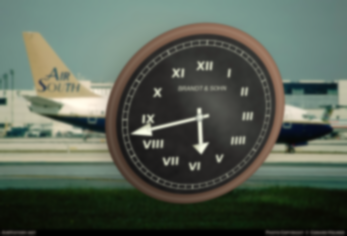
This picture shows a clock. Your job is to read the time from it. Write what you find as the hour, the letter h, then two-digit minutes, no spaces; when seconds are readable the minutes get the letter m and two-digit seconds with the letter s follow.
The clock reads 5h43
